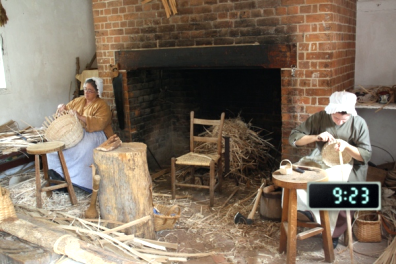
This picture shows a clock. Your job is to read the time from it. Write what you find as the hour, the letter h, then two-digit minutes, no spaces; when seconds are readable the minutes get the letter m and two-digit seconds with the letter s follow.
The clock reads 9h23
